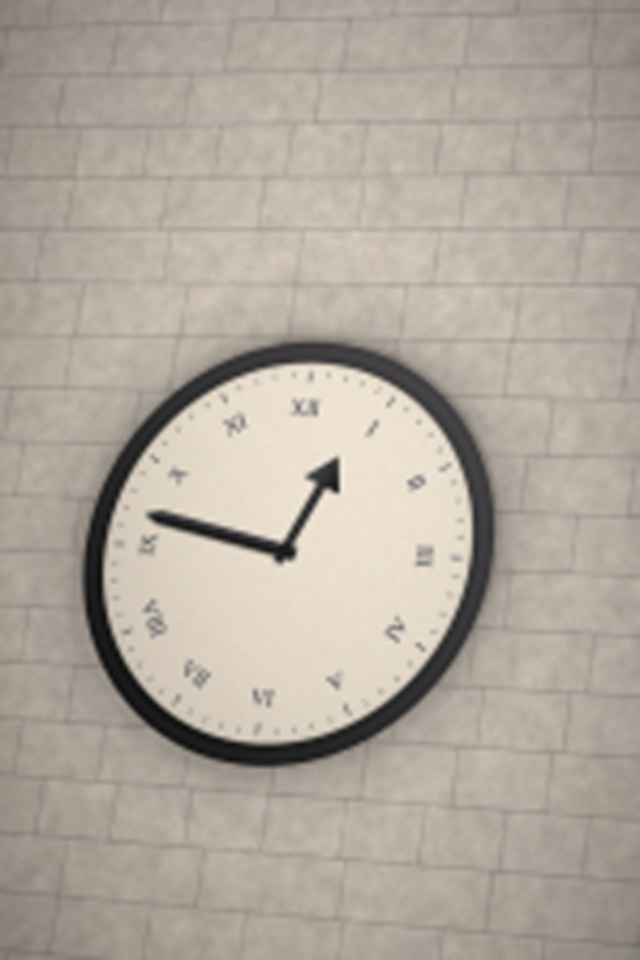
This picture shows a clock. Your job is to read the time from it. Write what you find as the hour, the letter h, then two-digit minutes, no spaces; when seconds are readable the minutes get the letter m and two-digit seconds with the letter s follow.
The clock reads 12h47
